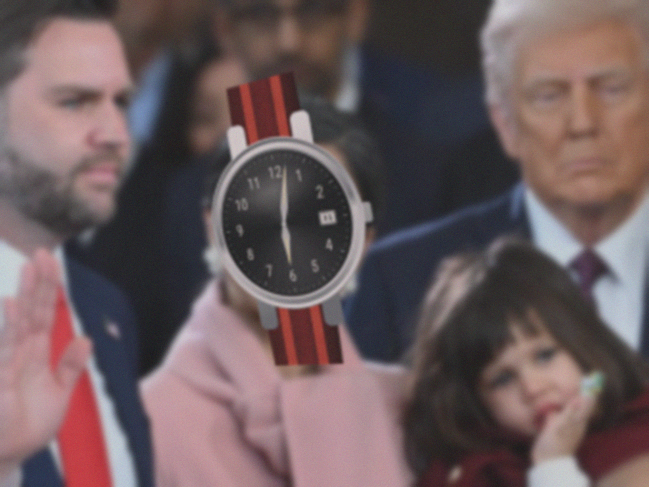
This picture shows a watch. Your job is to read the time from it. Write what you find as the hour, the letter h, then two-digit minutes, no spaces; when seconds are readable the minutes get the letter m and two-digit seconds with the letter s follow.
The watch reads 6h02
